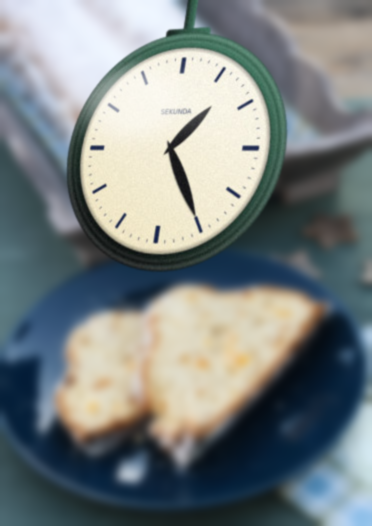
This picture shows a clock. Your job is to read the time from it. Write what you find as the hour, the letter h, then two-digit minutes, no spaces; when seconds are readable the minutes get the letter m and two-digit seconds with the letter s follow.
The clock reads 1h25
